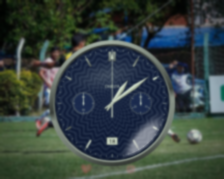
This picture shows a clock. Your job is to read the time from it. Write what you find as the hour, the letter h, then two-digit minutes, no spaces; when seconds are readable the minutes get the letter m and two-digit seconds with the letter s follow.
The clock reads 1h09
